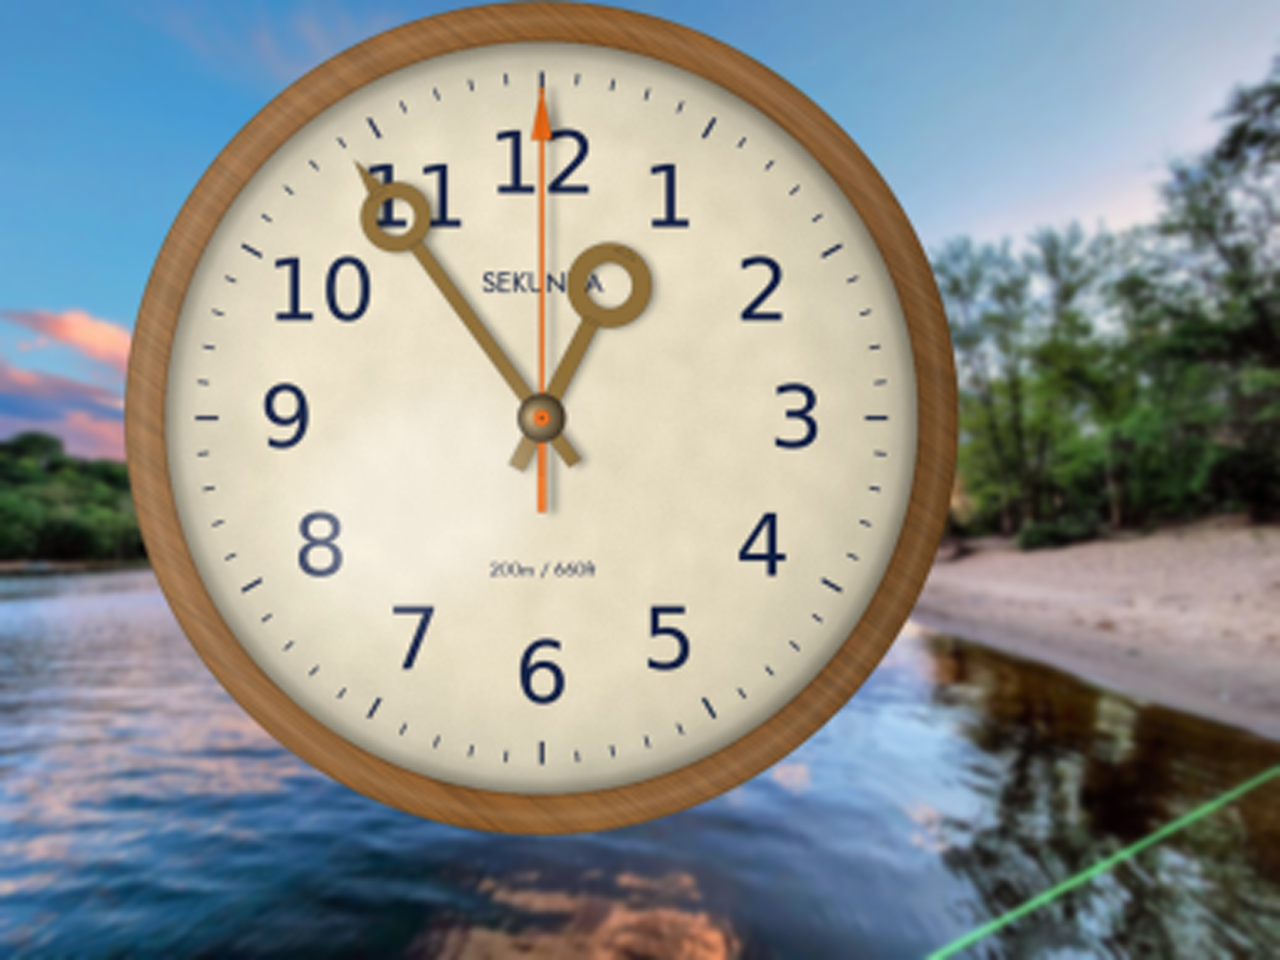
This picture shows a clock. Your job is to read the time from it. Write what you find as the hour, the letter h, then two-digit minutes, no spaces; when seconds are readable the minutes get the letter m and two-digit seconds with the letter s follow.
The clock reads 12h54m00s
